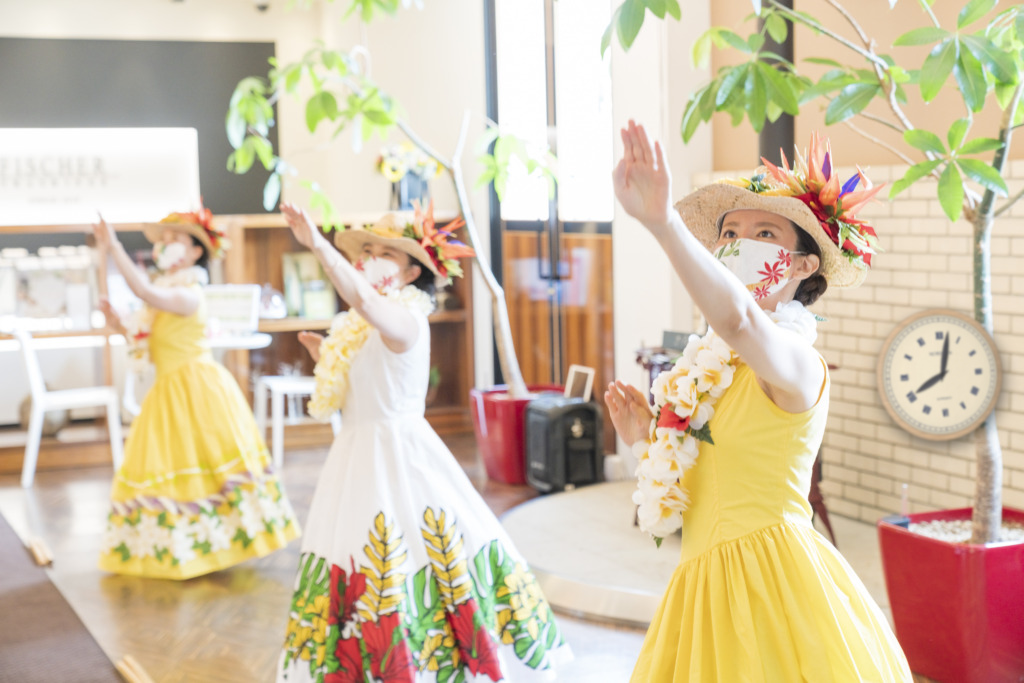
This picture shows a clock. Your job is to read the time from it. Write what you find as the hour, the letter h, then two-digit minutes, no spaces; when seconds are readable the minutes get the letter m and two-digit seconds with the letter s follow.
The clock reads 8h02
